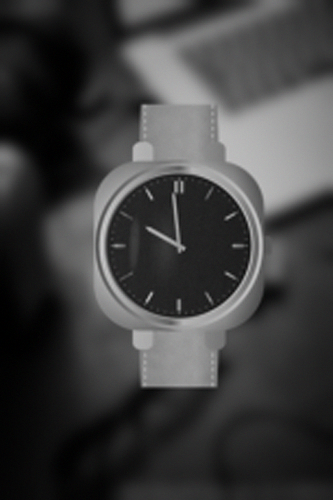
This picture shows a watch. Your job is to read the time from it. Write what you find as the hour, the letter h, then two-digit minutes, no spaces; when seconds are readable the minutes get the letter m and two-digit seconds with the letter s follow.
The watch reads 9h59
